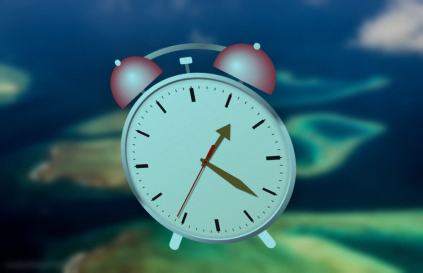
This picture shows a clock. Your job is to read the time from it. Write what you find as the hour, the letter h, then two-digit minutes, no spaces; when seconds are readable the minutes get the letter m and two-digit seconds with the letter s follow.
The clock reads 1h21m36s
